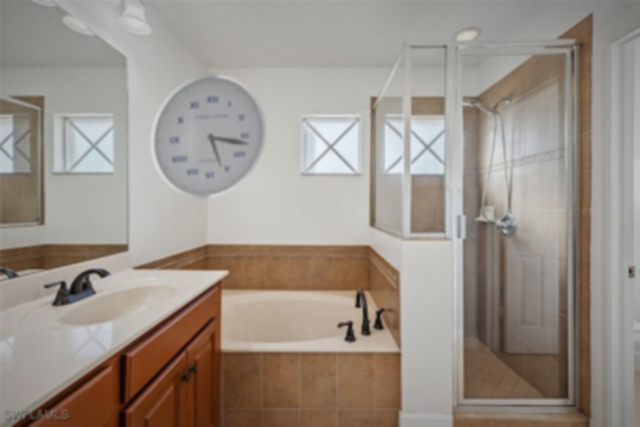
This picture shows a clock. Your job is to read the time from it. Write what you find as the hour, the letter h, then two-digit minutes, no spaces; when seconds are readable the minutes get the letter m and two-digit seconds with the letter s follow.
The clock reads 5h17
